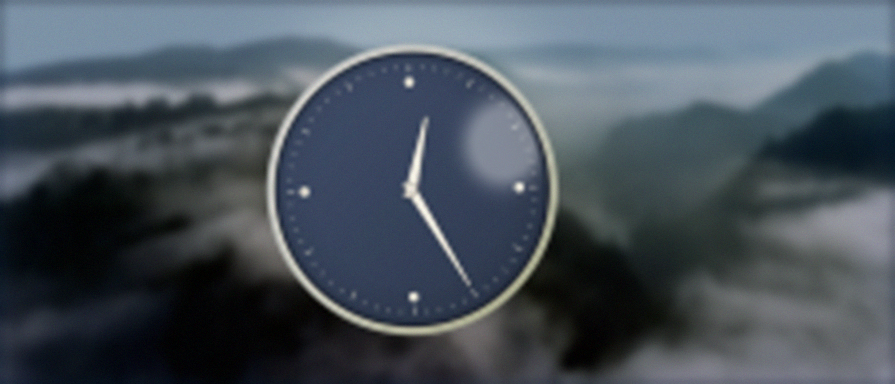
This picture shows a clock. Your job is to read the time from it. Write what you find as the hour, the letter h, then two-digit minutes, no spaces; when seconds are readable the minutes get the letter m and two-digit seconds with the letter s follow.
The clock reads 12h25
